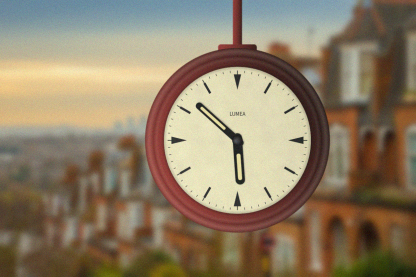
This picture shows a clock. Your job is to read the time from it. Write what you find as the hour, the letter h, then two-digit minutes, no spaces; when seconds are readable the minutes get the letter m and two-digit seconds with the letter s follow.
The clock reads 5h52
